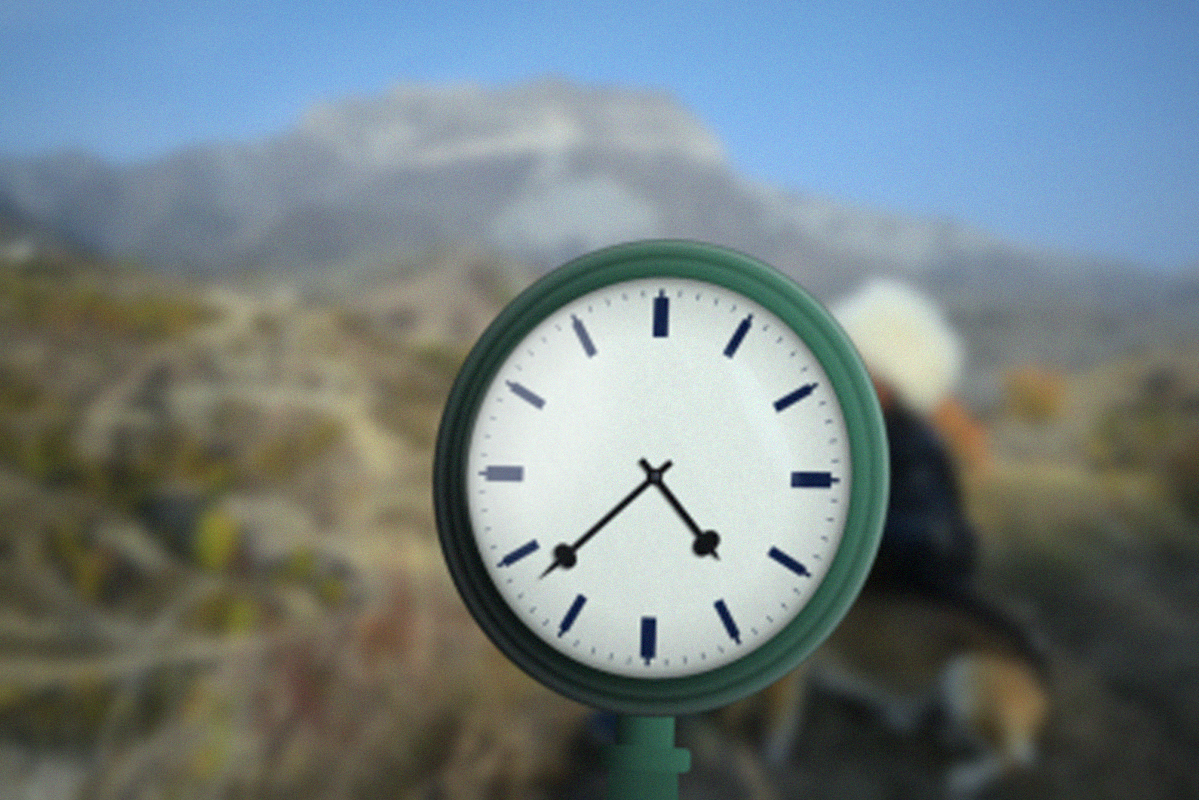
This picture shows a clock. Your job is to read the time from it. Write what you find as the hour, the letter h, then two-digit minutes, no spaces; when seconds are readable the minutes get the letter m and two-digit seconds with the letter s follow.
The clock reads 4h38
